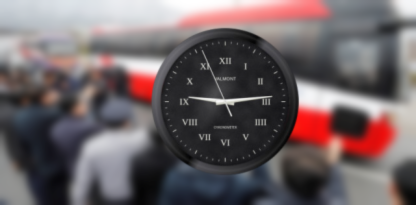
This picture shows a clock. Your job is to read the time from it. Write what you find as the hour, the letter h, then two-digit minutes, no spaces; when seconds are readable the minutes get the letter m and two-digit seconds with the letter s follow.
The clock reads 9h13m56s
